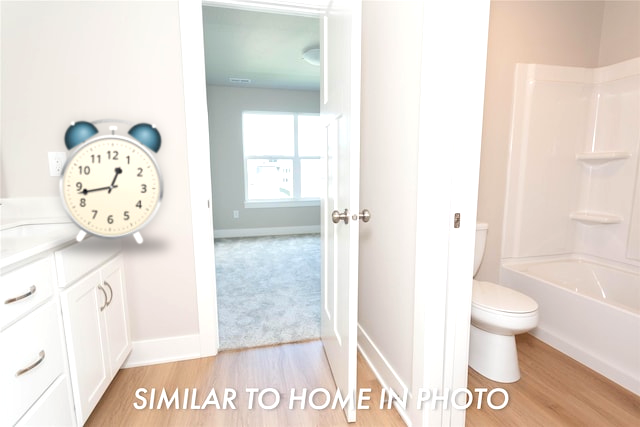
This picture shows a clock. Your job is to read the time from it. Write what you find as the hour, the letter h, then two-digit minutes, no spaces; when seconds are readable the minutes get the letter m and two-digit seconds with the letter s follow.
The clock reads 12h43
